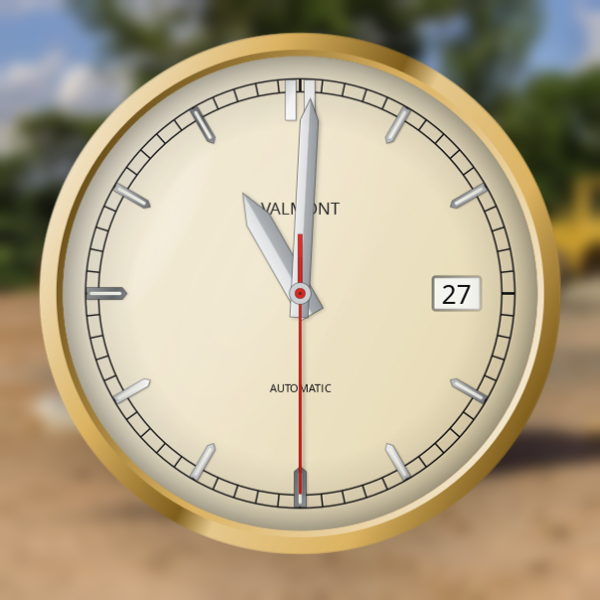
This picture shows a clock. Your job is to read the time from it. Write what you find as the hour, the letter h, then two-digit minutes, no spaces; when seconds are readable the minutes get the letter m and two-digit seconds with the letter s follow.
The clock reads 11h00m30s
